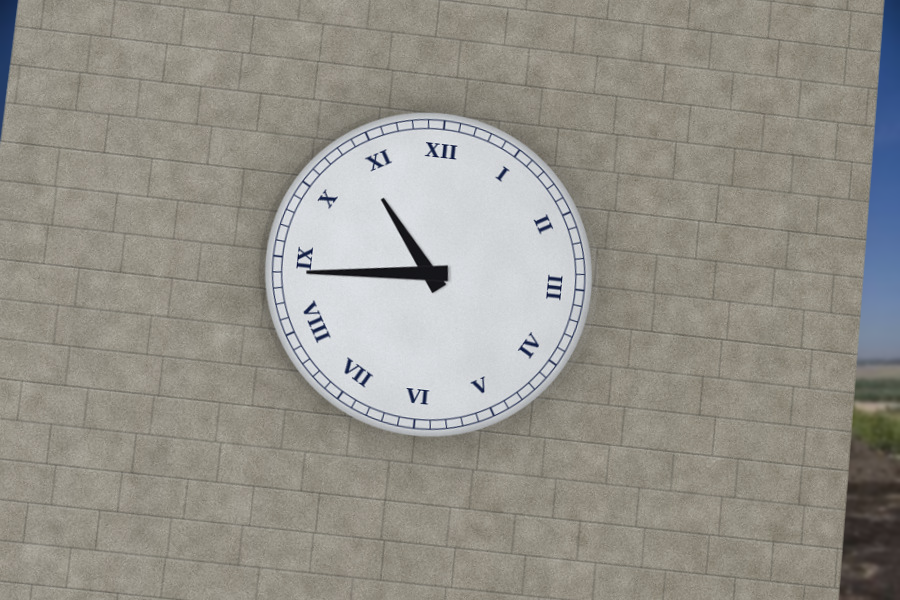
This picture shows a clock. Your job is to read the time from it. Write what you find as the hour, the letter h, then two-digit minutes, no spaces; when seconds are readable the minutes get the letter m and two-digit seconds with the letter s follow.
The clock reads 10h44
